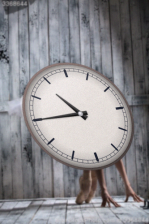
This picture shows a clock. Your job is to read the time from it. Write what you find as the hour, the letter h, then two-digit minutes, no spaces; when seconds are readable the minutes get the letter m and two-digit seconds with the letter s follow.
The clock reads 10h45
